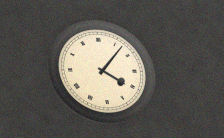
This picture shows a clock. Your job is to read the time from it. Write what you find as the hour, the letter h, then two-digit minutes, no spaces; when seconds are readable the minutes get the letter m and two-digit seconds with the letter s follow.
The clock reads 4h07
